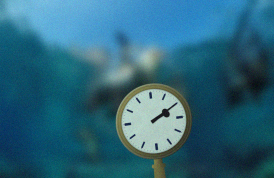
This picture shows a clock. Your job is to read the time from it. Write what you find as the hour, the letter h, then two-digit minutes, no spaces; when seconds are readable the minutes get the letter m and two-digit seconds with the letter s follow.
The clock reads 2h10
